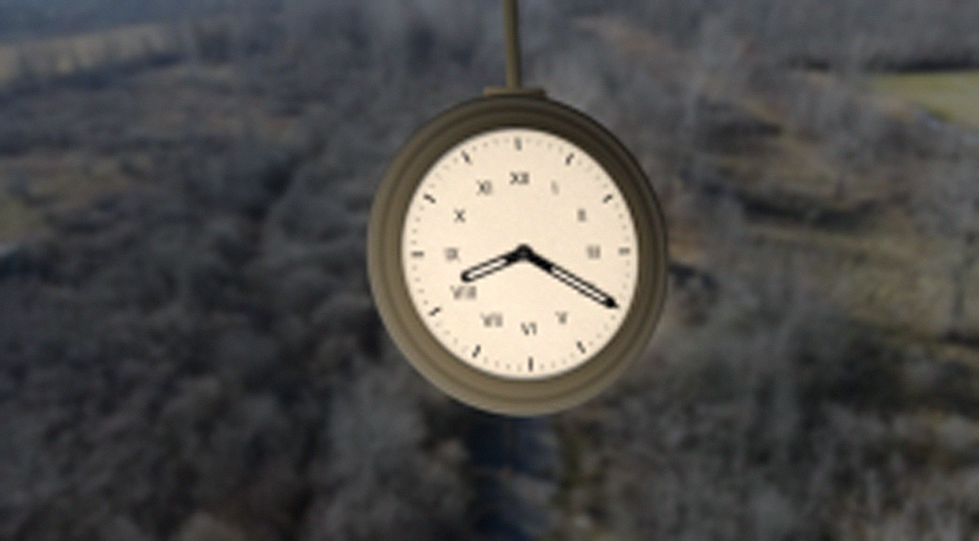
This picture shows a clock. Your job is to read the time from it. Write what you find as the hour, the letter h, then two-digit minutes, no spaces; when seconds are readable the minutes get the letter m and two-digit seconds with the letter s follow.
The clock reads 8h20
